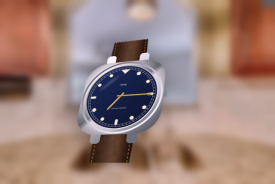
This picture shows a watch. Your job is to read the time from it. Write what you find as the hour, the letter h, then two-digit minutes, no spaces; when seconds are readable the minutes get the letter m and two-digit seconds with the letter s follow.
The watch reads 7h15
